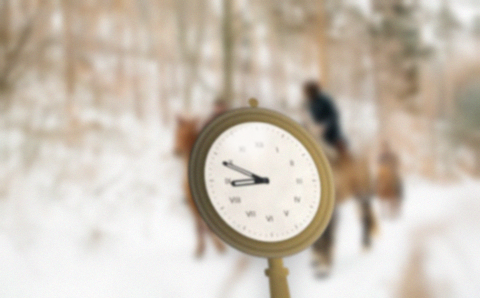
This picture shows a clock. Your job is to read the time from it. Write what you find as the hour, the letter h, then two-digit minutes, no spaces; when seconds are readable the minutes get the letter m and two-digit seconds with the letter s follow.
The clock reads 8h49
